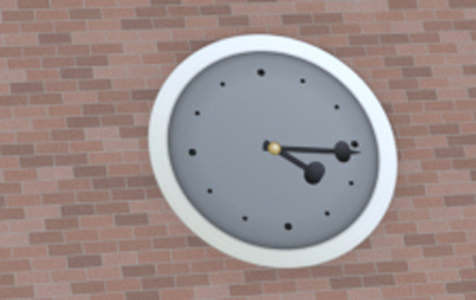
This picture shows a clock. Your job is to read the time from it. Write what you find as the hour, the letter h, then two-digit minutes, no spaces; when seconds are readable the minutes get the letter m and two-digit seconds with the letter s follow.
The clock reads 4h16
